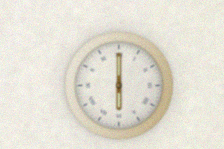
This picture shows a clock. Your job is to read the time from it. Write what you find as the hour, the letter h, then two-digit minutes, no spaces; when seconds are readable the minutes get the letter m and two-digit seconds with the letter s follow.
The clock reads 6h00
